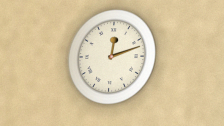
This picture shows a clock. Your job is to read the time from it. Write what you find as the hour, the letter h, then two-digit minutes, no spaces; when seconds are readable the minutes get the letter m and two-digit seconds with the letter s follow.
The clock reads 12h12
